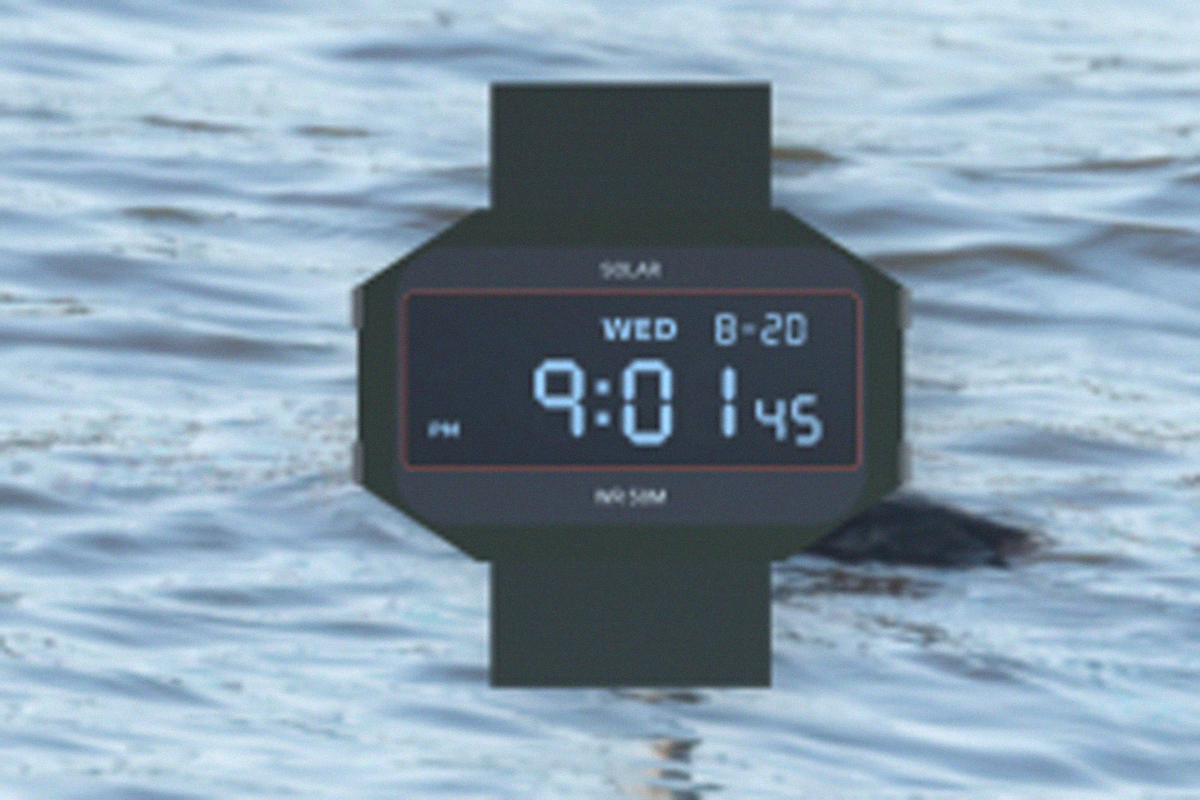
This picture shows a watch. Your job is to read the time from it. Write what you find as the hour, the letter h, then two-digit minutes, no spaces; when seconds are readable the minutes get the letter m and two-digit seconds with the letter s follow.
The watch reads 9h01m45s
